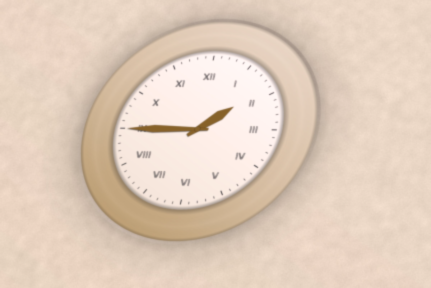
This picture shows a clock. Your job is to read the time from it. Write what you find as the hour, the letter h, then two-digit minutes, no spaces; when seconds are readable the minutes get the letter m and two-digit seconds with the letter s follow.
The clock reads 1h45
